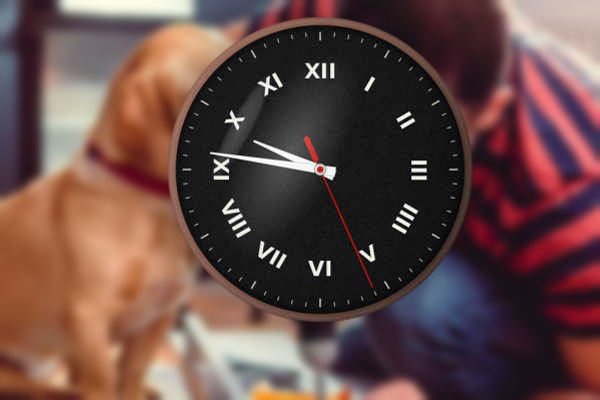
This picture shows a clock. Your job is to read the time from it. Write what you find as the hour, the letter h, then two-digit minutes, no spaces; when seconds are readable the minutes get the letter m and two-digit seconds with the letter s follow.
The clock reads 9h46m26s
